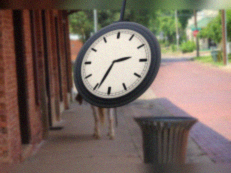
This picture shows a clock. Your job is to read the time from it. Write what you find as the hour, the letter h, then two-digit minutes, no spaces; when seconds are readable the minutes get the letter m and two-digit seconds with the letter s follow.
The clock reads 2h34
